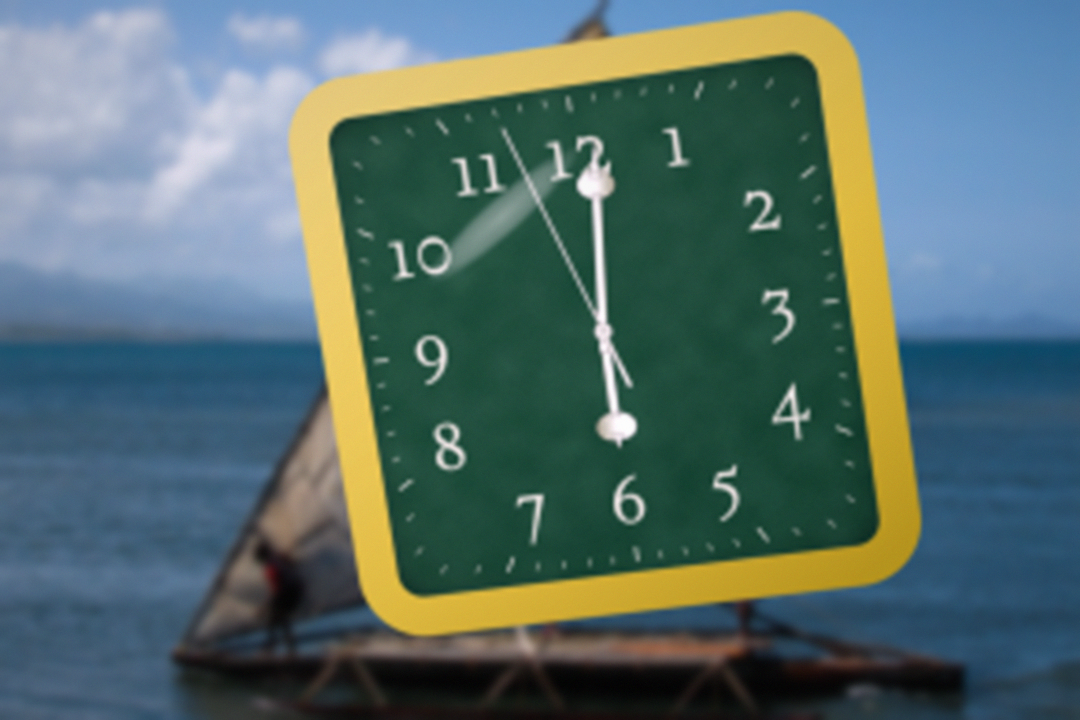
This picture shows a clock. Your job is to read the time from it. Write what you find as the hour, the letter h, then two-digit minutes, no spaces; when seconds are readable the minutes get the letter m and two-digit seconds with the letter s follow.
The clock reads 6h00m57s
